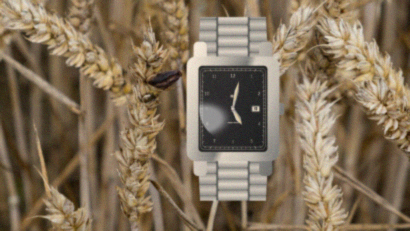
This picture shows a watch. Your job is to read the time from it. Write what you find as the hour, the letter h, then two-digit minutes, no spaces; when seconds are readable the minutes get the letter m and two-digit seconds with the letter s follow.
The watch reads 5h02
